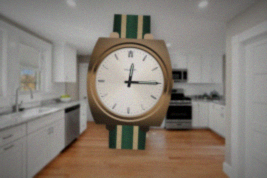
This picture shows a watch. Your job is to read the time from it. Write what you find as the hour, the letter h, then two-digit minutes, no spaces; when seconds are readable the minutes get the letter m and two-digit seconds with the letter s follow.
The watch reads 12h15
